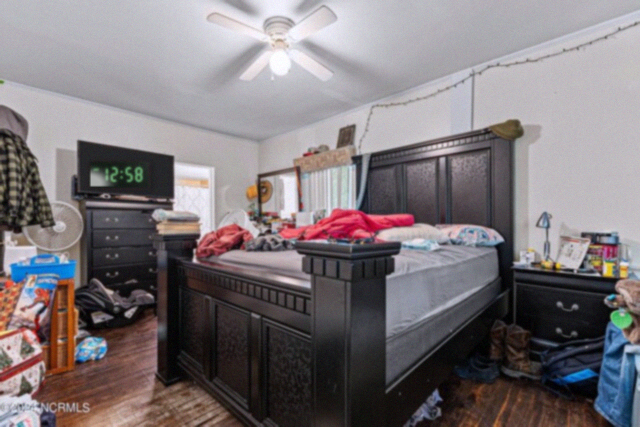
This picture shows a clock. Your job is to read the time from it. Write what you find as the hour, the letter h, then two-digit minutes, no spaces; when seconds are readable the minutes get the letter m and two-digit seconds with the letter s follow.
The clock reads 12h58
